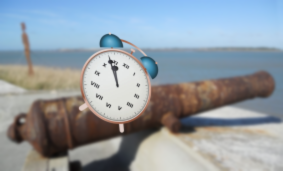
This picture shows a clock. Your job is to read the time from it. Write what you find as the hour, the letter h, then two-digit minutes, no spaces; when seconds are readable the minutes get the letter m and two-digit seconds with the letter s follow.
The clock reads 10h53
